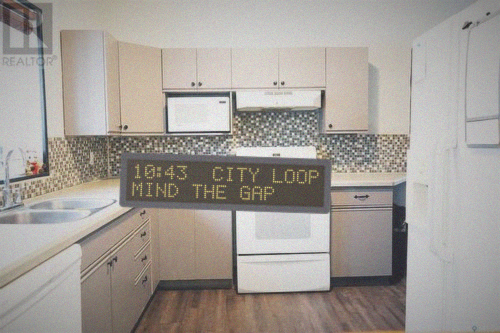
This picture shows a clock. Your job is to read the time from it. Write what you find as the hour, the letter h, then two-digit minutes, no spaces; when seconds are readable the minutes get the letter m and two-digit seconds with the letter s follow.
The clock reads 10h43
